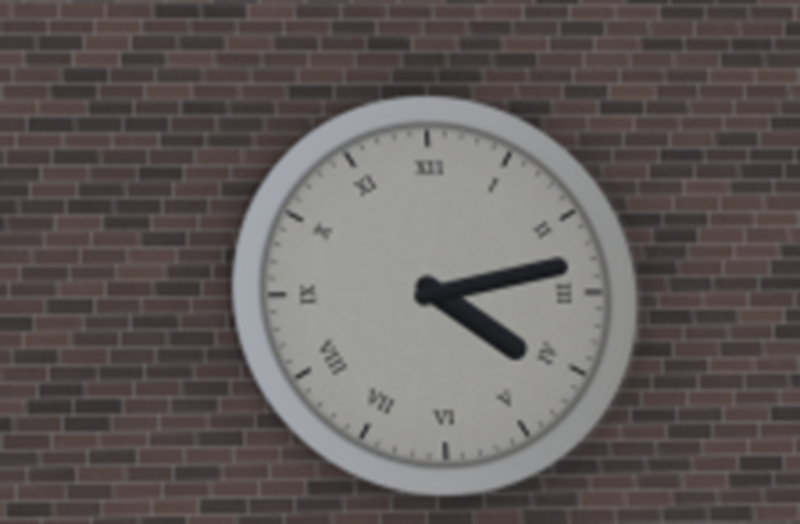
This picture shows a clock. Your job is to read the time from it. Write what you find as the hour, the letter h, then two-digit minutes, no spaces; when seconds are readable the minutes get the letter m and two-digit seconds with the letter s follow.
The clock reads 4h13
